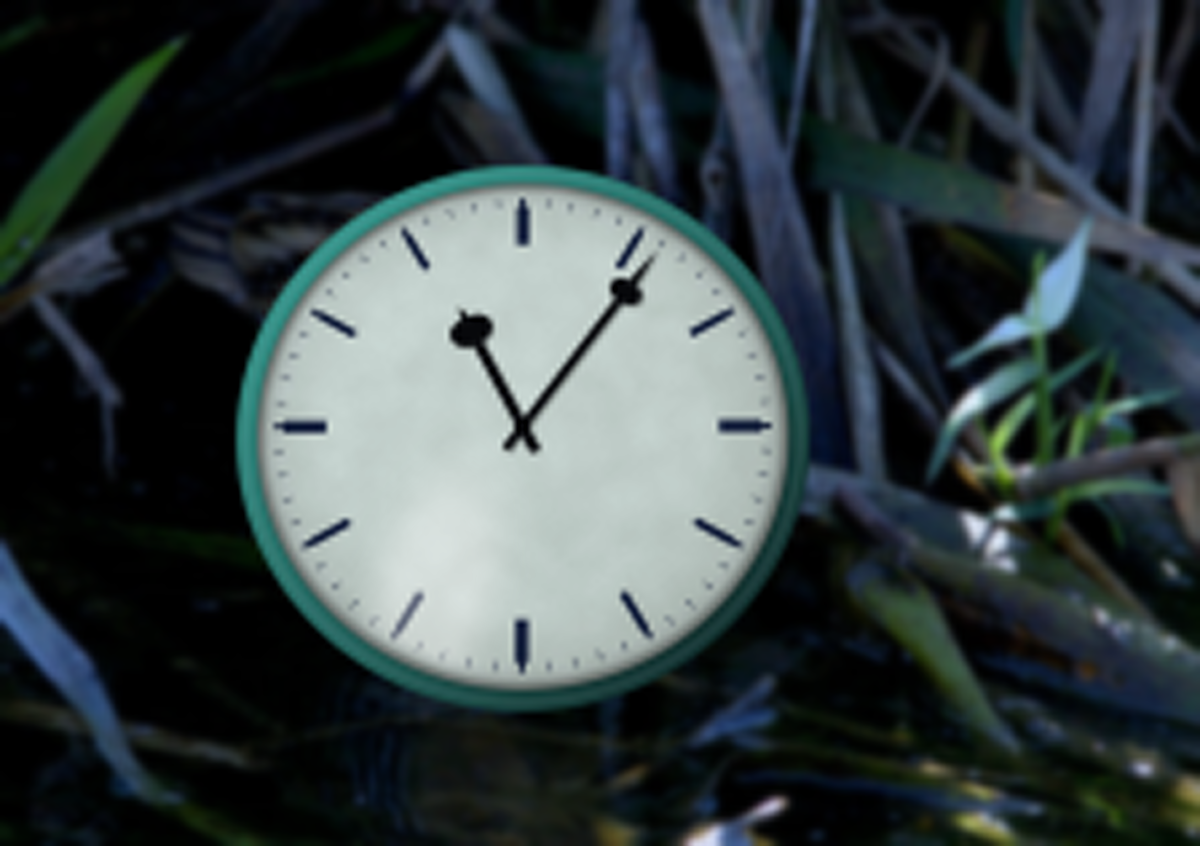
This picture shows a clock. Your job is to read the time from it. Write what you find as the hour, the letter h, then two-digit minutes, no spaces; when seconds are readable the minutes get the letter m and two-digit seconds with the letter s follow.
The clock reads 11h06
